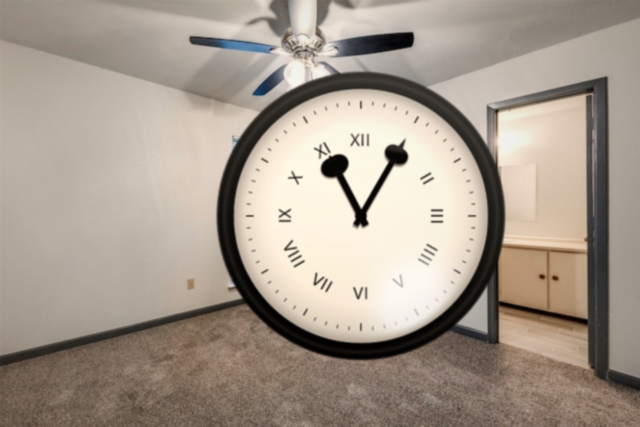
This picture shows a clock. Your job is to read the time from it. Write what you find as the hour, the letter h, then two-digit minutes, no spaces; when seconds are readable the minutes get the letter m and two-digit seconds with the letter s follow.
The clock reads 11h05
